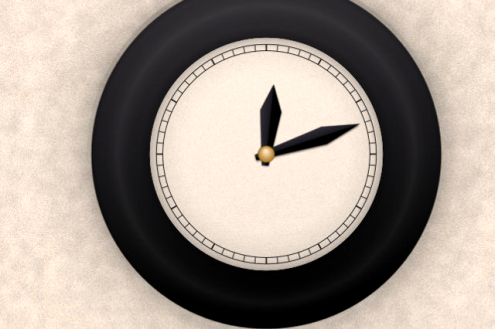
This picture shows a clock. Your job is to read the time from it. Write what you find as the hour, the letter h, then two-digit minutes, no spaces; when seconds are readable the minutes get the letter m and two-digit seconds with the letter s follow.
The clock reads 12h12
